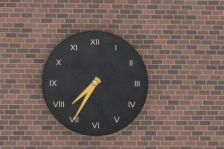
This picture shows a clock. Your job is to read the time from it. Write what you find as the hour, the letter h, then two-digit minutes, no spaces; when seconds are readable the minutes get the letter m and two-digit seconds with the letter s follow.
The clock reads 7h35
